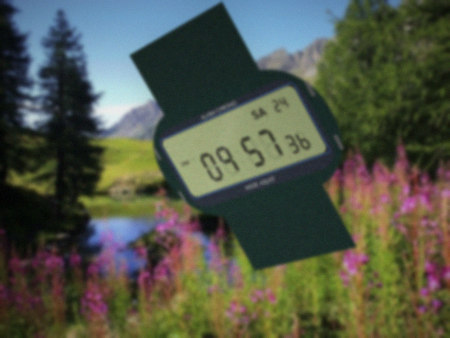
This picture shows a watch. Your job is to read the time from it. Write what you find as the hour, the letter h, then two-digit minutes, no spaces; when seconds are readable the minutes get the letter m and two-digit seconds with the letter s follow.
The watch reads 9h57m36s
